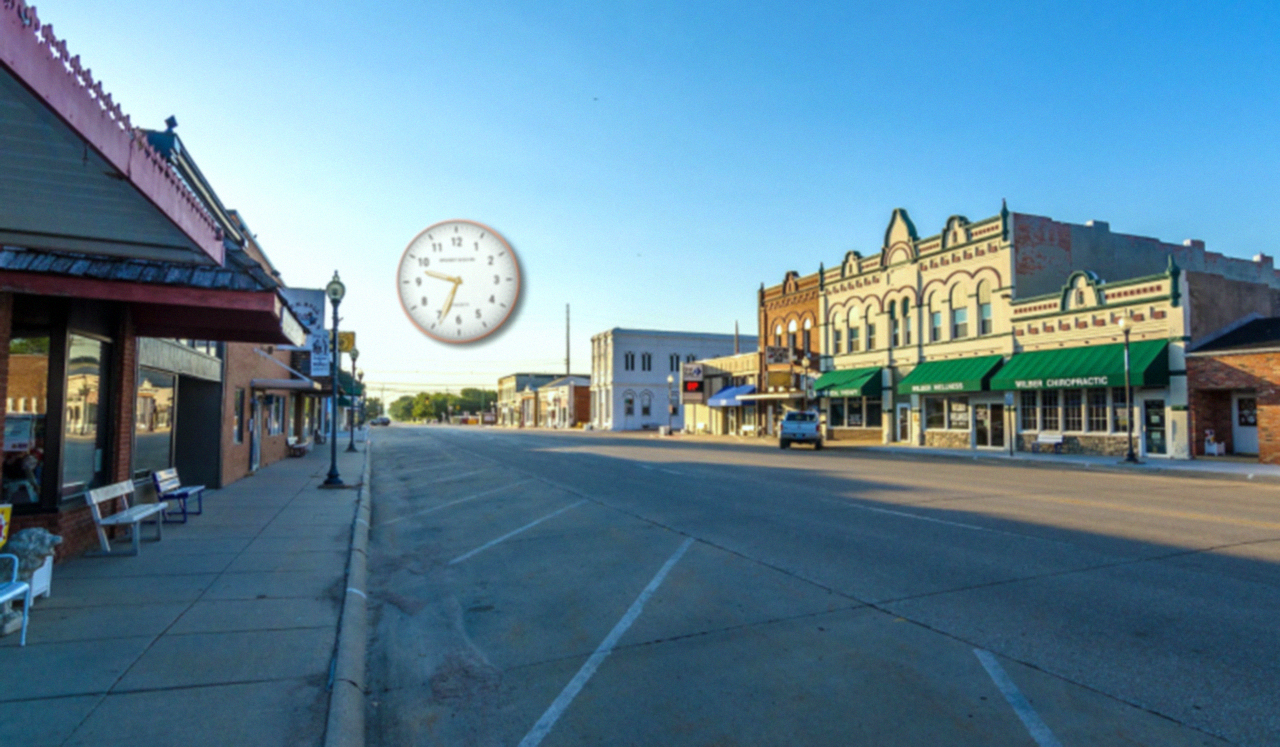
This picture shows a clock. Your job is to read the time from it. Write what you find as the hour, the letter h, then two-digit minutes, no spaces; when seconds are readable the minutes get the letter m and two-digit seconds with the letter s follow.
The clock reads 9h34
